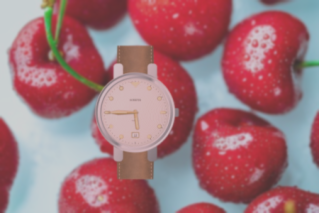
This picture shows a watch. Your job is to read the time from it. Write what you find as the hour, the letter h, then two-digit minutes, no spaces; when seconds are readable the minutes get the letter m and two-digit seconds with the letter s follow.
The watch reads 5h45
